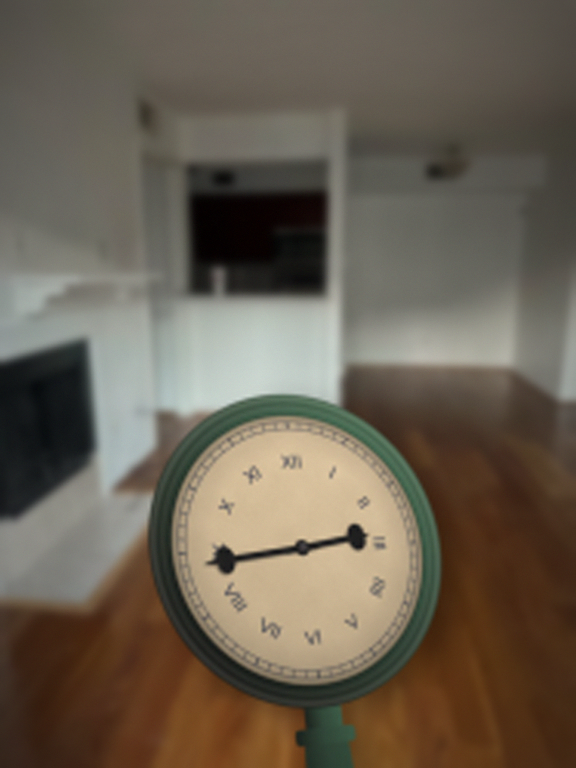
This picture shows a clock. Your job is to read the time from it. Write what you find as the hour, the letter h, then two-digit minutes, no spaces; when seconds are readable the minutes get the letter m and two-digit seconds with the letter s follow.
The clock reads 2h44
